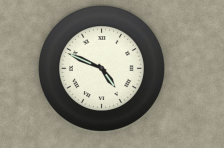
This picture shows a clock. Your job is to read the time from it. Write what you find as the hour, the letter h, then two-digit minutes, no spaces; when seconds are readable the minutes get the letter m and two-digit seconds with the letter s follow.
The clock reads 4h49
